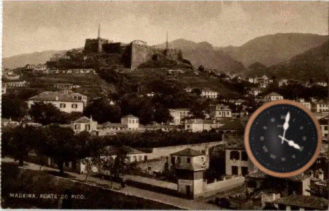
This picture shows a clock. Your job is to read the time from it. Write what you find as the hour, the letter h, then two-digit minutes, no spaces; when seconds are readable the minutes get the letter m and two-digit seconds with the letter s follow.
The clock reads 4h02
